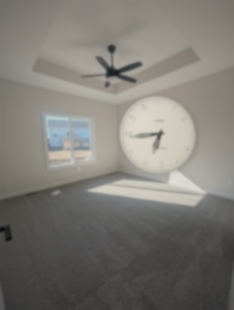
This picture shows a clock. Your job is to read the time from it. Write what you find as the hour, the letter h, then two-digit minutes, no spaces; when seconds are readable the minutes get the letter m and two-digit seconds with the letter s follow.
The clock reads 6h44
